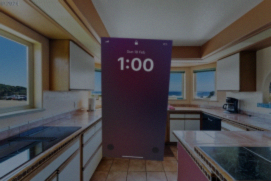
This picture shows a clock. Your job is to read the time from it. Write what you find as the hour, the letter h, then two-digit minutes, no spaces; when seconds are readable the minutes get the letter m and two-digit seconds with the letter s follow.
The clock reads 1h00
